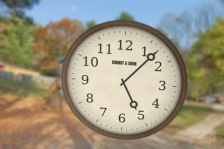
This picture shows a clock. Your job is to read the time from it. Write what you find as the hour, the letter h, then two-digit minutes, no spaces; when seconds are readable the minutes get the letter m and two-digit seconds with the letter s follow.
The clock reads 5h07
